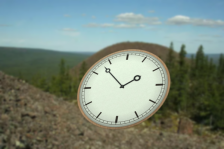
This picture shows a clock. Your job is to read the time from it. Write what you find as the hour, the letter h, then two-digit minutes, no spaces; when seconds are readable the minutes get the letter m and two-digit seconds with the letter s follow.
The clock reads 1h53
